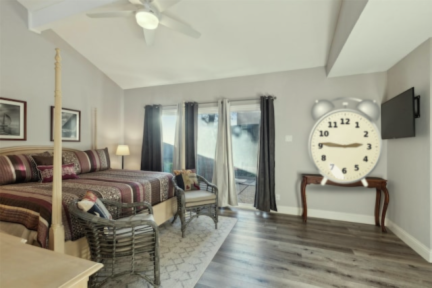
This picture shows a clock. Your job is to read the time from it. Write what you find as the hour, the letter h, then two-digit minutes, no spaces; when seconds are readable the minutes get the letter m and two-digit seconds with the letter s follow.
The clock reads 2h46
